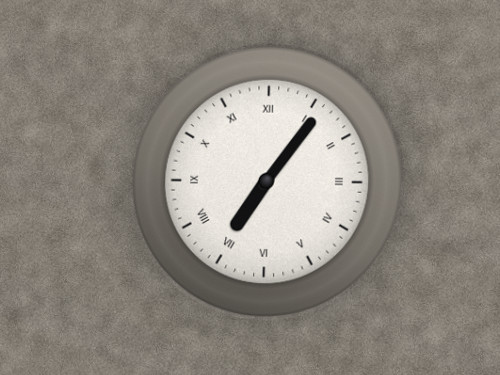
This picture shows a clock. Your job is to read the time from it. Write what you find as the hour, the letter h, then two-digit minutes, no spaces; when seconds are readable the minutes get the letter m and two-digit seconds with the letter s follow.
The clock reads 7h06
